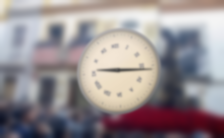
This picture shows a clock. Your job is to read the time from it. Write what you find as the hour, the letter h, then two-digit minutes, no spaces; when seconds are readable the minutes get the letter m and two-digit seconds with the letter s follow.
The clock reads 9h16
